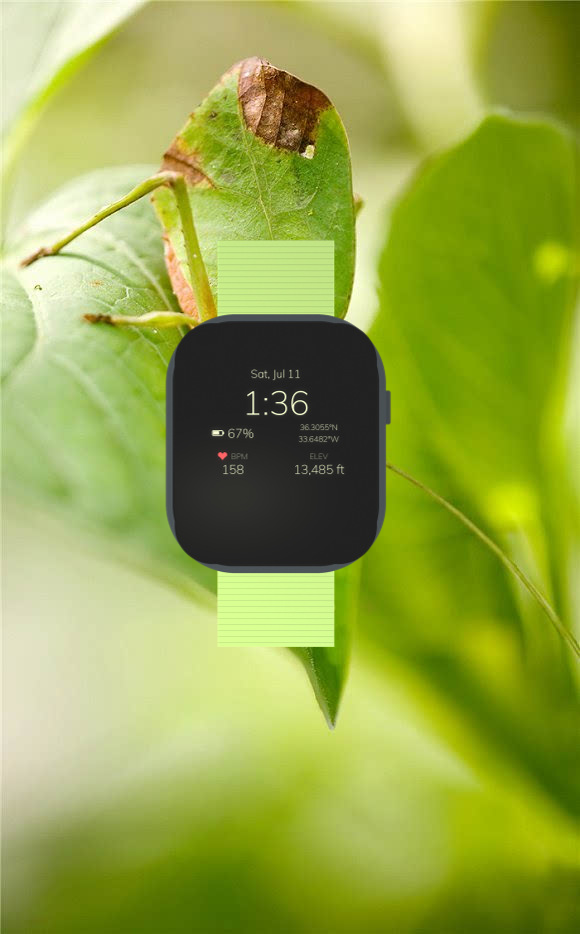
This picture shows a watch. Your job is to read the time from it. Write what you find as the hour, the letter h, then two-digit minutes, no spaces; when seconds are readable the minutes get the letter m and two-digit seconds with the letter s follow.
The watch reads 1h36
